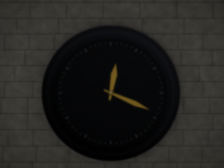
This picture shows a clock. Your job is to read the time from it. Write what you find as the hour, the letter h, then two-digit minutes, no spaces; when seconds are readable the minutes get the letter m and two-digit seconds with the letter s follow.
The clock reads 12h19
